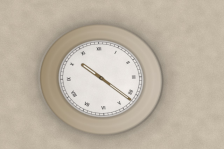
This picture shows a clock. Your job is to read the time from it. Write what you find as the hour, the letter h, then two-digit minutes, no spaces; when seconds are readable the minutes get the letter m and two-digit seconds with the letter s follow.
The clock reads 10h22
